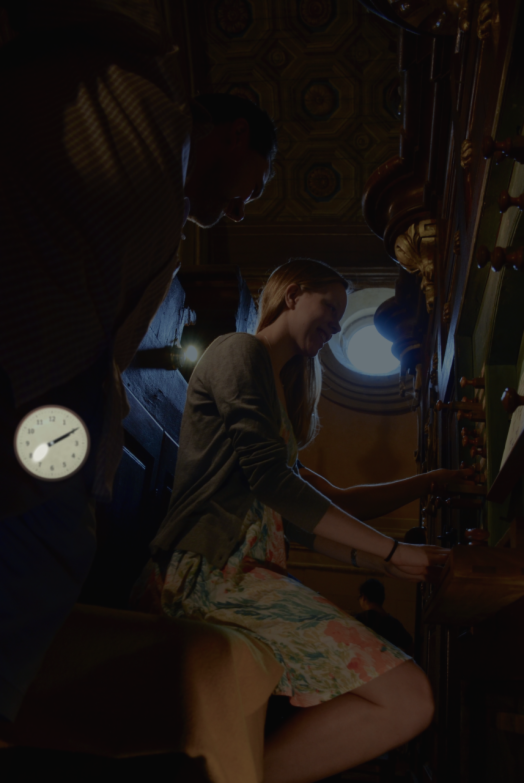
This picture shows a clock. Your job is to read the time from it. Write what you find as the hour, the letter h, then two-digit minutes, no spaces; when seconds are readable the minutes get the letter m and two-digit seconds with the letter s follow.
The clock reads 2h10
